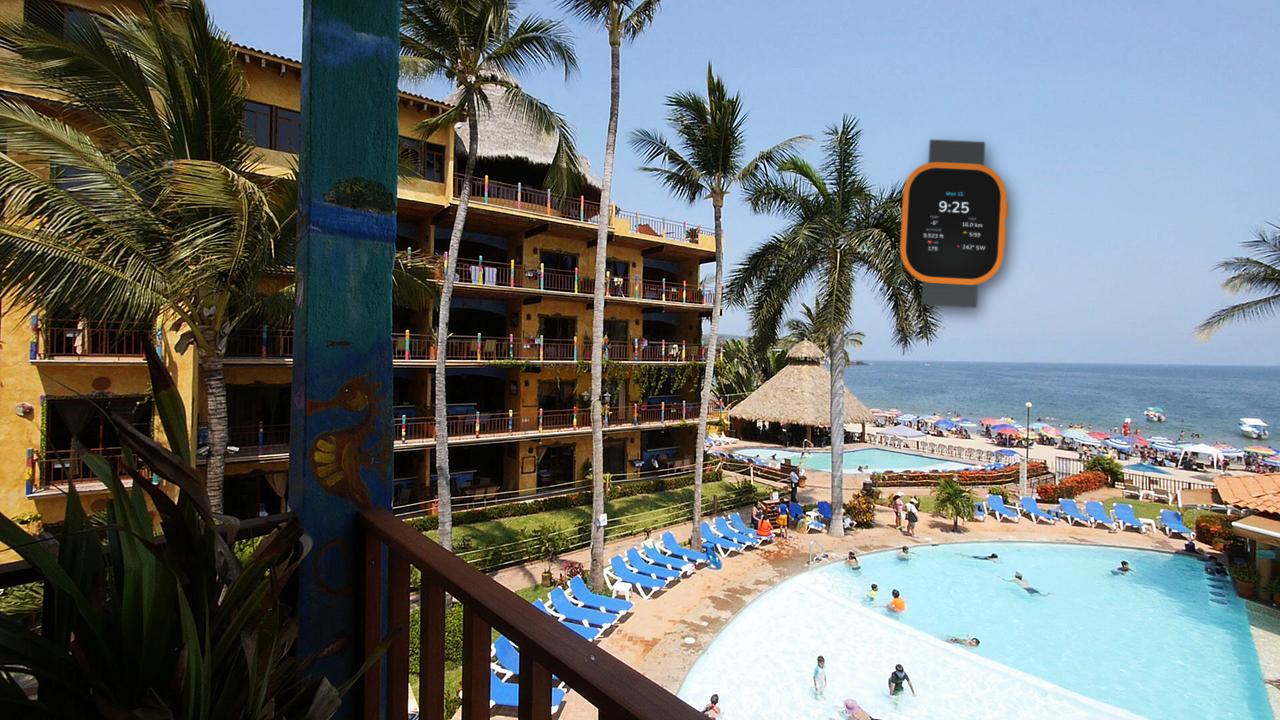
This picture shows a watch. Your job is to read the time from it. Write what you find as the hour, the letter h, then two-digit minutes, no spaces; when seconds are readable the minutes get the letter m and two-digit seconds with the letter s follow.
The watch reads 9h25
